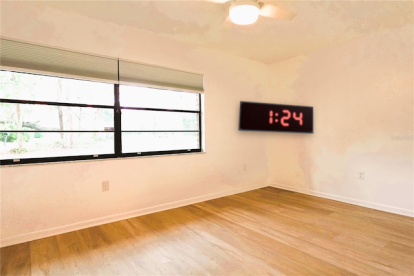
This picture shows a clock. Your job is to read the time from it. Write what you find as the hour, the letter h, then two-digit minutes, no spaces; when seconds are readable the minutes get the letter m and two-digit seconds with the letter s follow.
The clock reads 1h24
